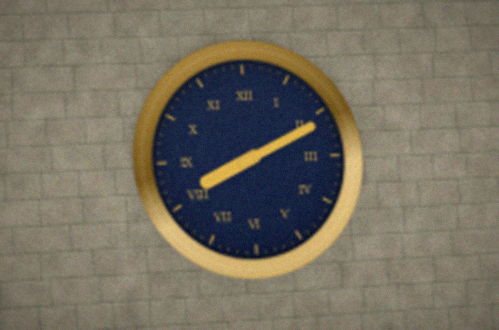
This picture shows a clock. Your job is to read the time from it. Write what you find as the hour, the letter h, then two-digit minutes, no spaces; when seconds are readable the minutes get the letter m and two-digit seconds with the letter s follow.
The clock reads 8h11
